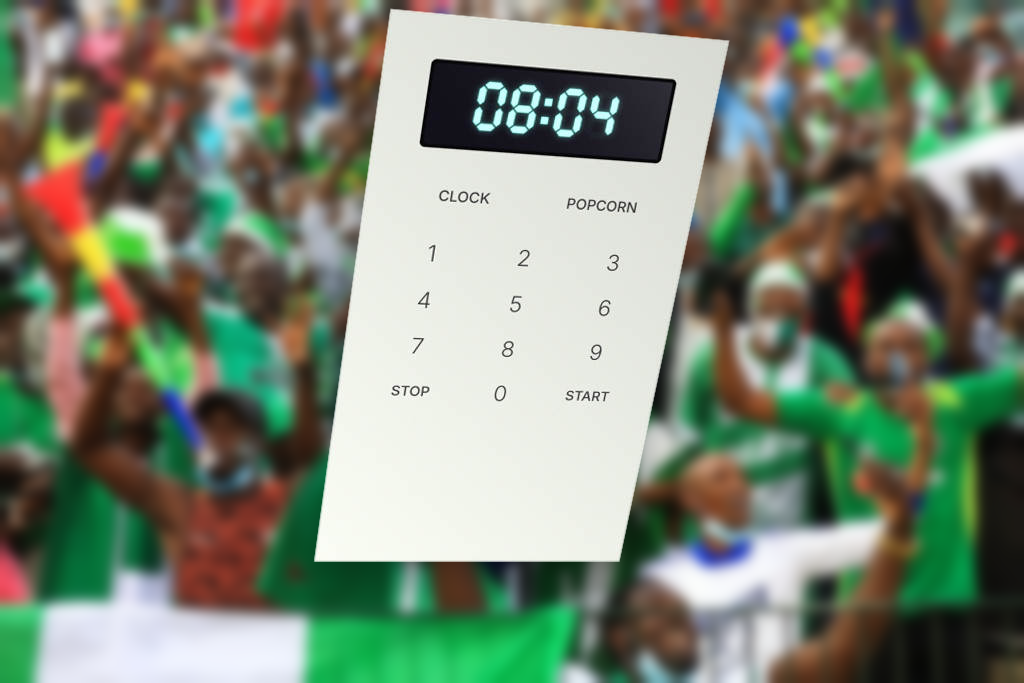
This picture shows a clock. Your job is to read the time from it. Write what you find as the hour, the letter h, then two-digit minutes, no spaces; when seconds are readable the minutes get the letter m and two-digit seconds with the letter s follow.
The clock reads 8h04
